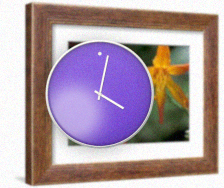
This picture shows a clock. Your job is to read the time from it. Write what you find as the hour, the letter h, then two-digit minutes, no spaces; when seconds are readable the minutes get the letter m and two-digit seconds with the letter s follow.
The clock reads 4h02
